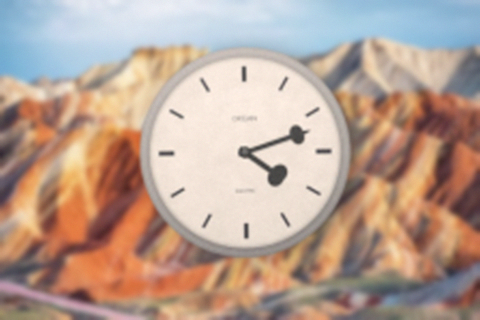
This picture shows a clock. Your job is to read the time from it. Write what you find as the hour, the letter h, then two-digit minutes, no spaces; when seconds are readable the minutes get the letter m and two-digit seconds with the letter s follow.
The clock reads 4h12
